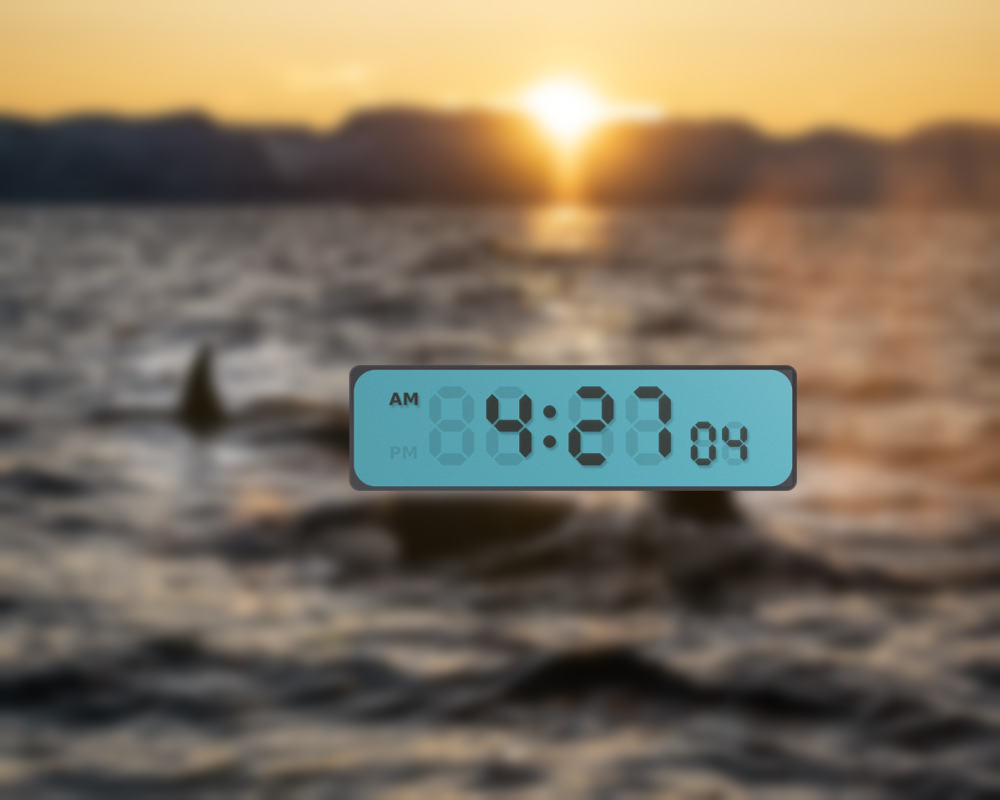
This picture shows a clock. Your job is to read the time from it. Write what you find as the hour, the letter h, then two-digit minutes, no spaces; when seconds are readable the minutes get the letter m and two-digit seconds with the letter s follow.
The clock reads 4h27m04s
